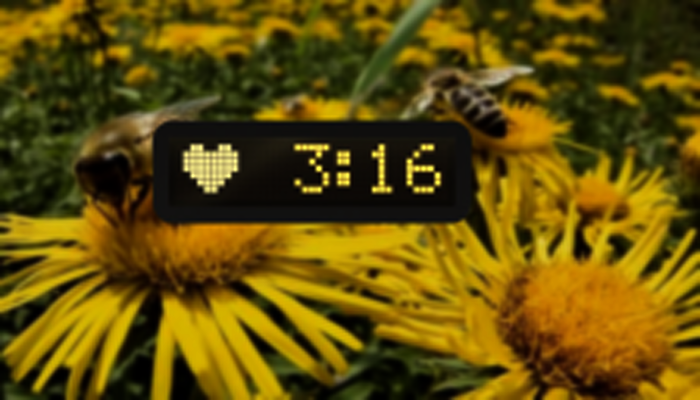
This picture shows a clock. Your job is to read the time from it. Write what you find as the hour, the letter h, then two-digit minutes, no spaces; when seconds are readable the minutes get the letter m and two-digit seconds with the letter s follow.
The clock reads 3h16
